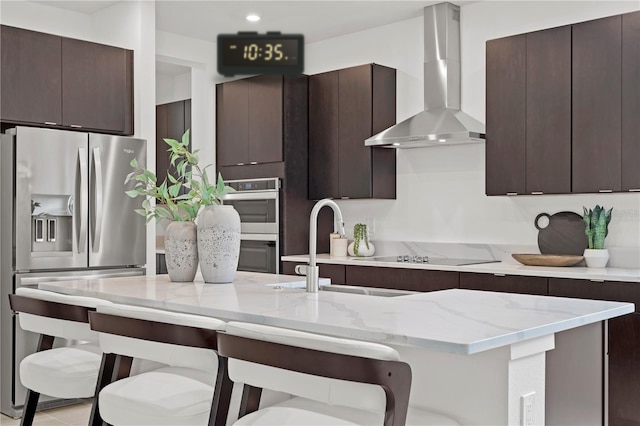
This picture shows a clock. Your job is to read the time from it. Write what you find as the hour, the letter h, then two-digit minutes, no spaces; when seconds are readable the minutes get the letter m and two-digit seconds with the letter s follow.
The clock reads 10h35
